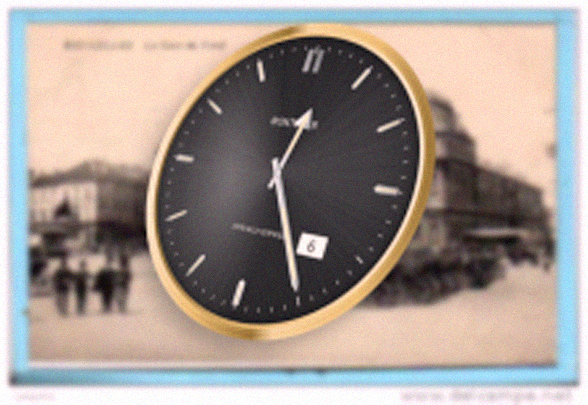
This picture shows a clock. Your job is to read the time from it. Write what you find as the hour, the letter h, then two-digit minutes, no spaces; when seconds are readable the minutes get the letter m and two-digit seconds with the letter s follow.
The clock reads 12h25
